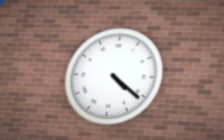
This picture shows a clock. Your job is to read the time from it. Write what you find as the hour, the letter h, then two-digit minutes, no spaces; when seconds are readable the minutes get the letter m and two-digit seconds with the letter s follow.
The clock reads 4h21
